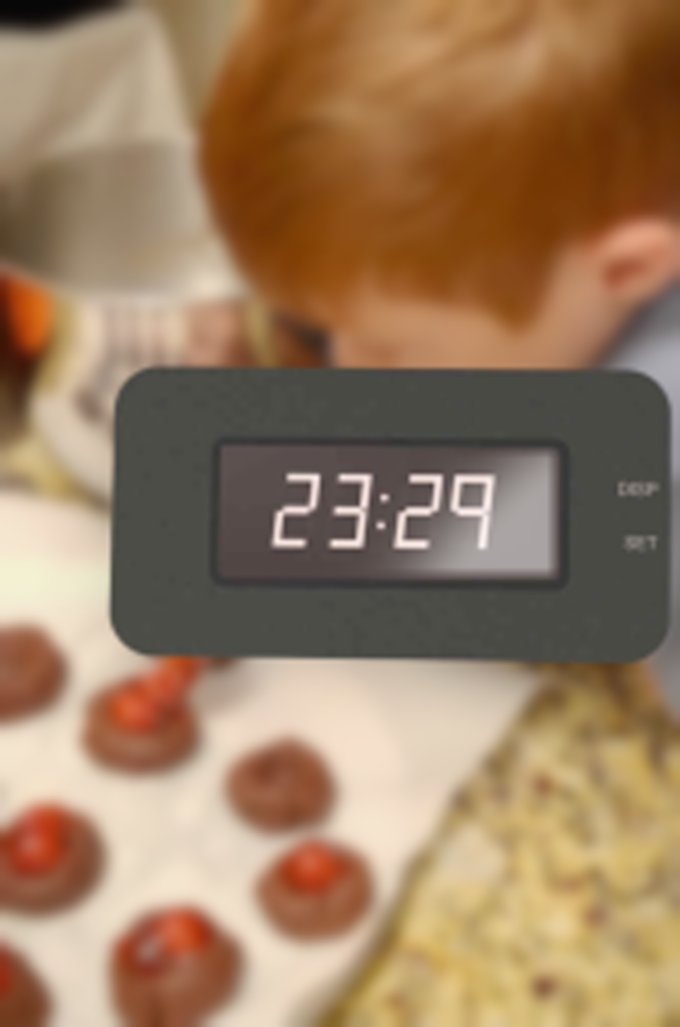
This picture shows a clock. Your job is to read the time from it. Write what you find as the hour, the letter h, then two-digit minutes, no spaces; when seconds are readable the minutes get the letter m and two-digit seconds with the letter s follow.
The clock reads 23h29
